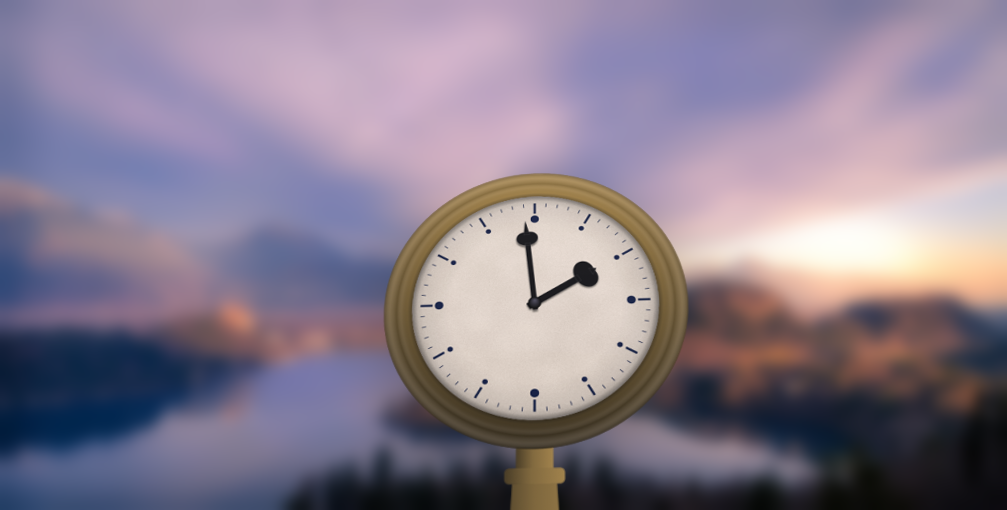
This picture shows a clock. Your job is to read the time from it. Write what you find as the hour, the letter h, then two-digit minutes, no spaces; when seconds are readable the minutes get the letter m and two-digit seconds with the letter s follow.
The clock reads 1h59
